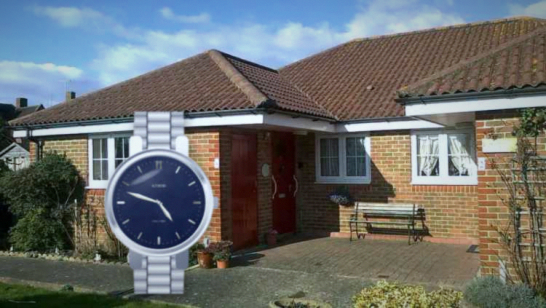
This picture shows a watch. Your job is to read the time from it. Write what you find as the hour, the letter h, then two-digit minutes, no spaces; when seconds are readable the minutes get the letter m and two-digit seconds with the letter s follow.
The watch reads 4h48
